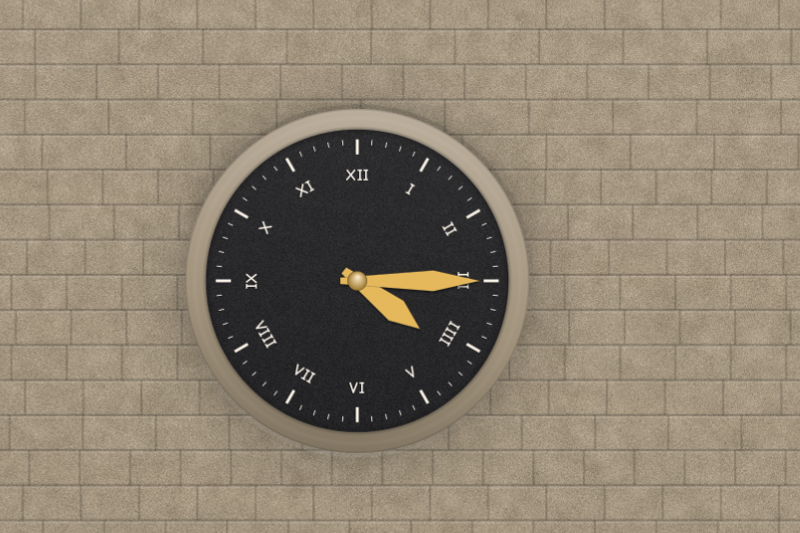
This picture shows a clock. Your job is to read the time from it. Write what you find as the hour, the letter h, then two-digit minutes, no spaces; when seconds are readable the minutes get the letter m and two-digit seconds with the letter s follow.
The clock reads 4h15
